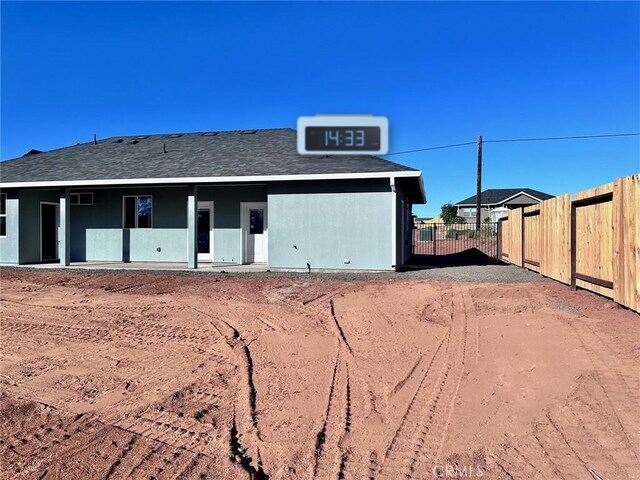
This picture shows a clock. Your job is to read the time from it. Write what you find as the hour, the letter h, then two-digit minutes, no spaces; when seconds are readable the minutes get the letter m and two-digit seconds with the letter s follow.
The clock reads 14h33
